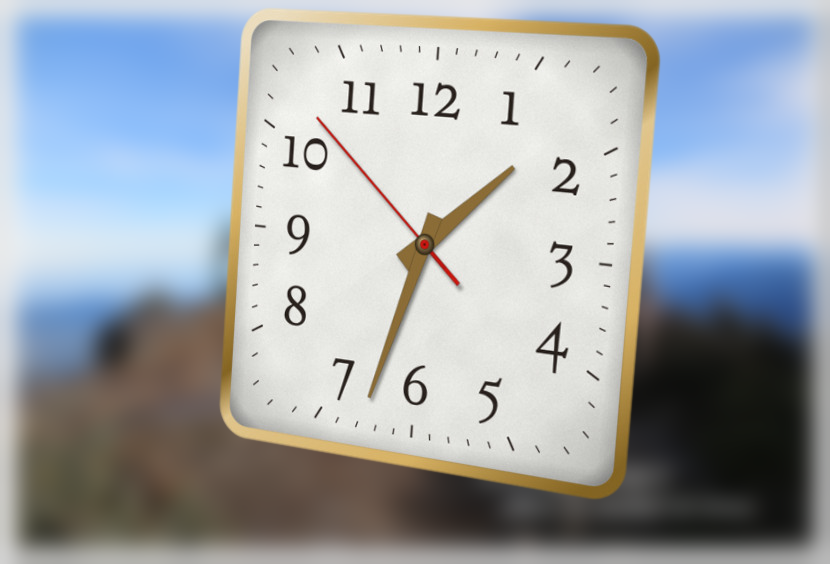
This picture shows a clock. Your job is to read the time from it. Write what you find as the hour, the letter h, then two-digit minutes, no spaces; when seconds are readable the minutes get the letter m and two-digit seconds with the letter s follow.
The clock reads 1h32m52s
